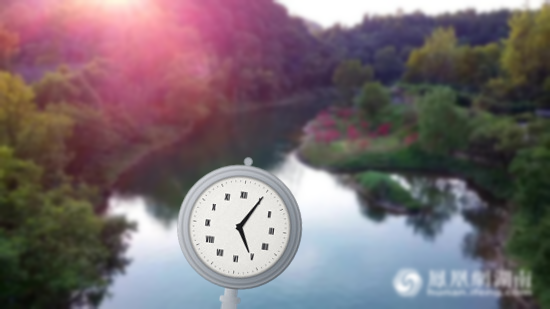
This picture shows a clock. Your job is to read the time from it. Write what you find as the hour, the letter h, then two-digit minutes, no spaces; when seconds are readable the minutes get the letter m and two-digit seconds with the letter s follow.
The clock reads 5h05
